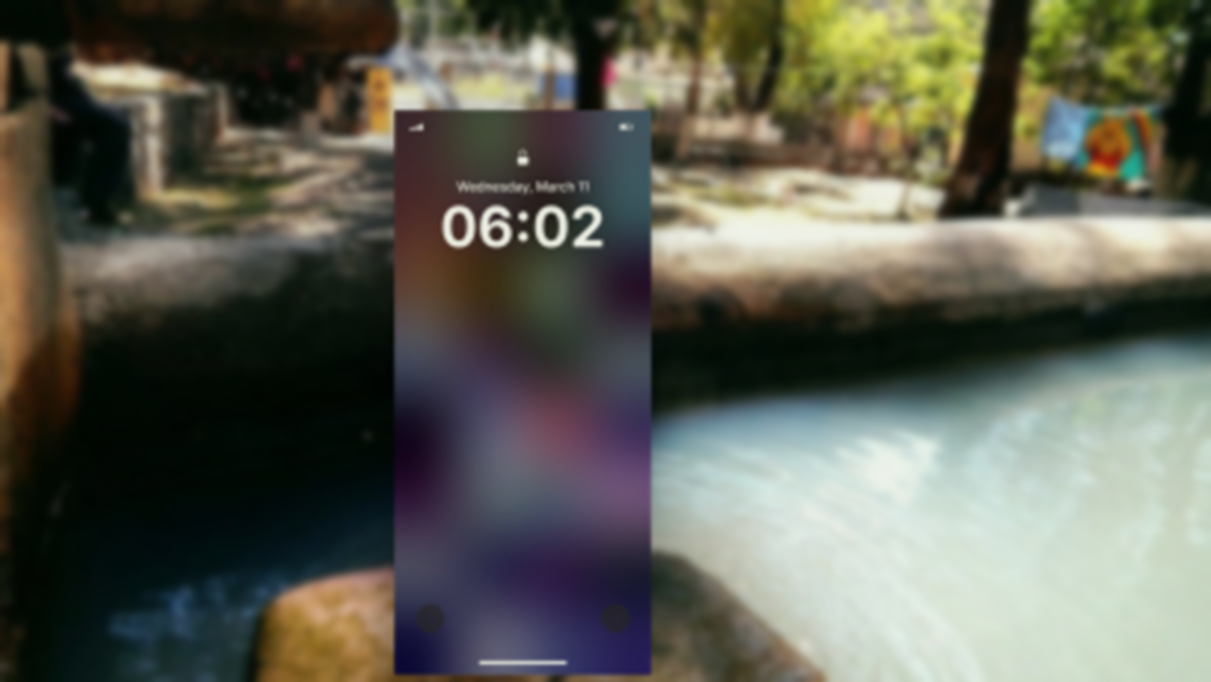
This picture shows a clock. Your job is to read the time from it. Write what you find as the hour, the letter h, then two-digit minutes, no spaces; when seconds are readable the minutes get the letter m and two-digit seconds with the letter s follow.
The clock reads 6h02
